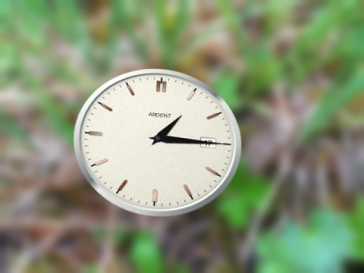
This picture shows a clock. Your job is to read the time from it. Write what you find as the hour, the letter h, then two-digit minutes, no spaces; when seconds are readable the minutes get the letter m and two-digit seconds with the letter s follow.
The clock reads 1h15
